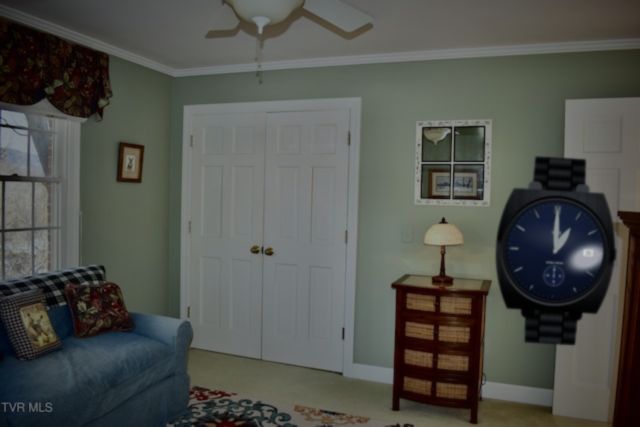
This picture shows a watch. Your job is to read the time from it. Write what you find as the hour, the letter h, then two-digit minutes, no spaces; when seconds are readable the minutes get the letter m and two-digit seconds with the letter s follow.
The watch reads 1h00
